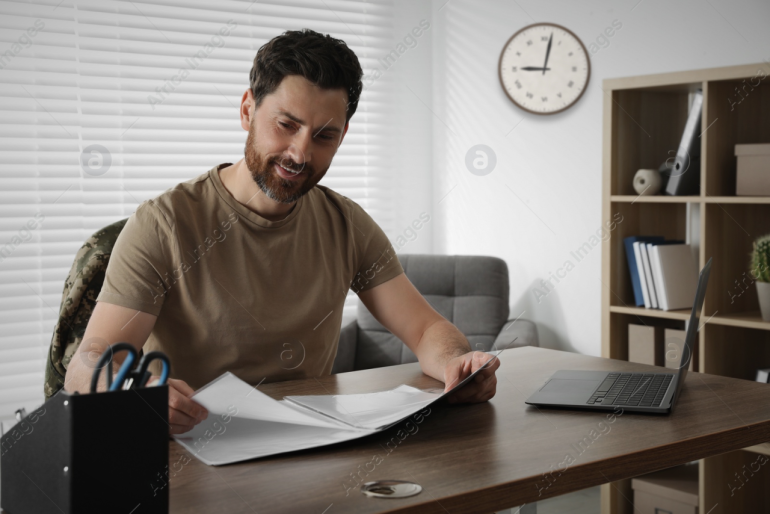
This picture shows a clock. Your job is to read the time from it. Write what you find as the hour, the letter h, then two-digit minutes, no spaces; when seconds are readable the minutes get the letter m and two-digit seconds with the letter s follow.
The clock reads 9h02
